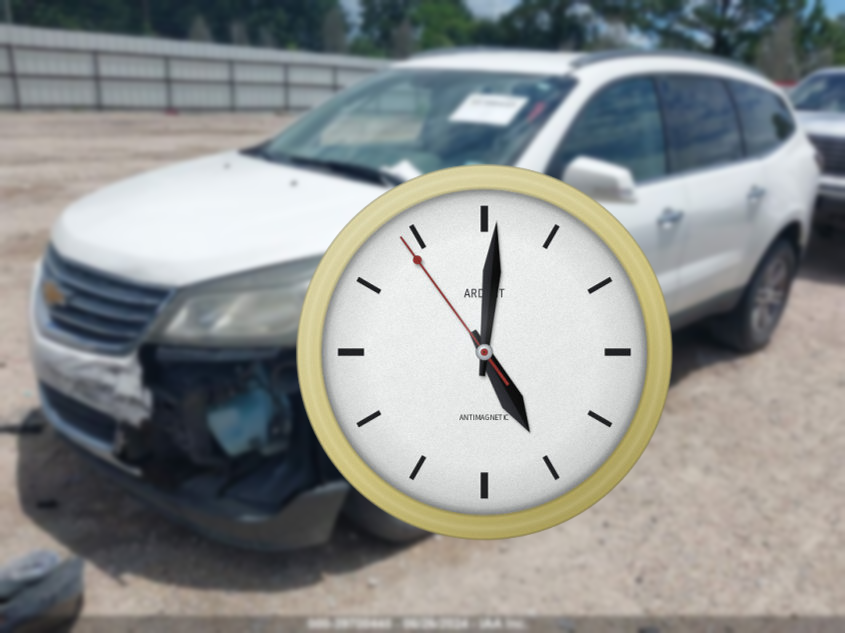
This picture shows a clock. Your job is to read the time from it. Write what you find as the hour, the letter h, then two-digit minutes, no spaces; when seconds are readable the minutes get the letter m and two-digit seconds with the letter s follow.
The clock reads 5h00m54s
